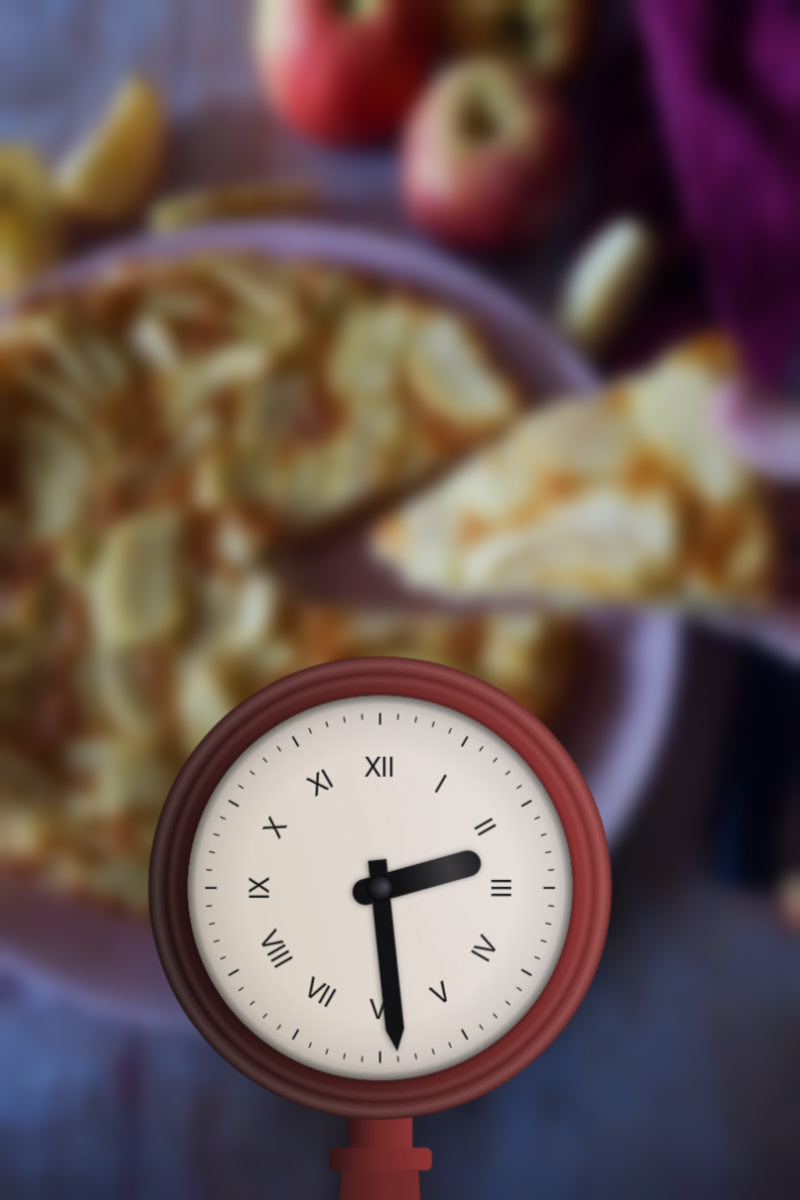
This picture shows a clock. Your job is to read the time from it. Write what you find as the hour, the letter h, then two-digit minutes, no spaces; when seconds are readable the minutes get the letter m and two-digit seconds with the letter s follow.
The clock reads 2h29
